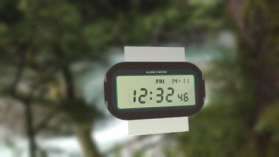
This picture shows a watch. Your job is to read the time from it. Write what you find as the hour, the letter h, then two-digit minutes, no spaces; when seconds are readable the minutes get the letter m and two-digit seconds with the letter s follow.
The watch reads 12h32m46s
